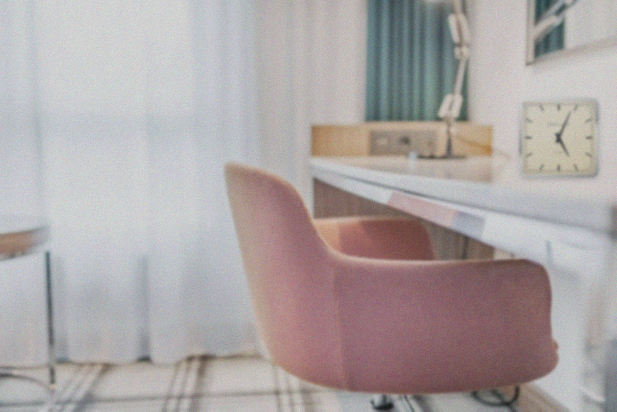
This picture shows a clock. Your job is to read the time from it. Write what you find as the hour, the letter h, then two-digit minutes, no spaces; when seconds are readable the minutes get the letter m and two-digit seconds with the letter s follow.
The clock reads 5h04
